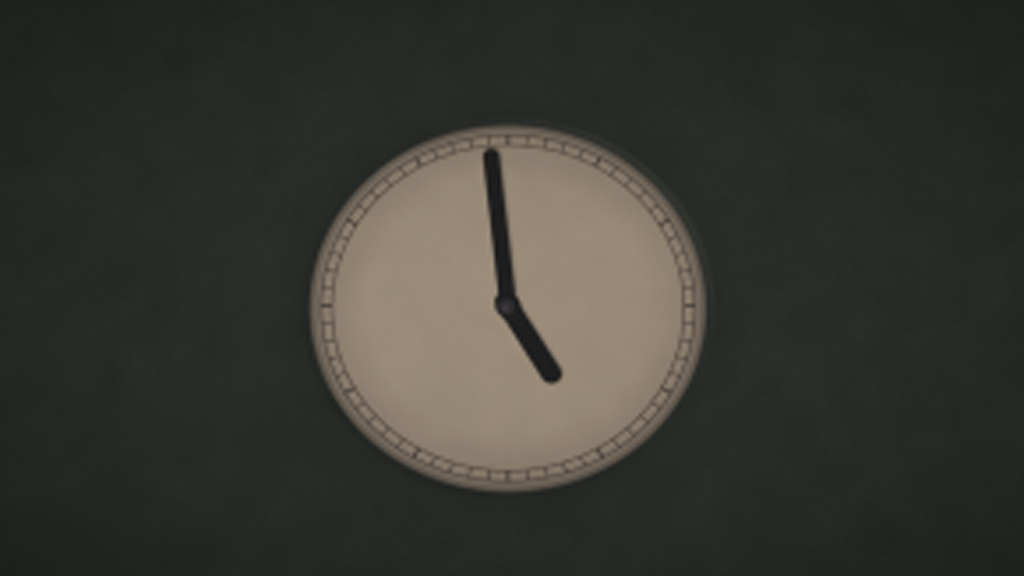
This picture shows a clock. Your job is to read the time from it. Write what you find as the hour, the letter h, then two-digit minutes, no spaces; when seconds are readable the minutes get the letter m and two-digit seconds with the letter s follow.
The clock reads 4h59
